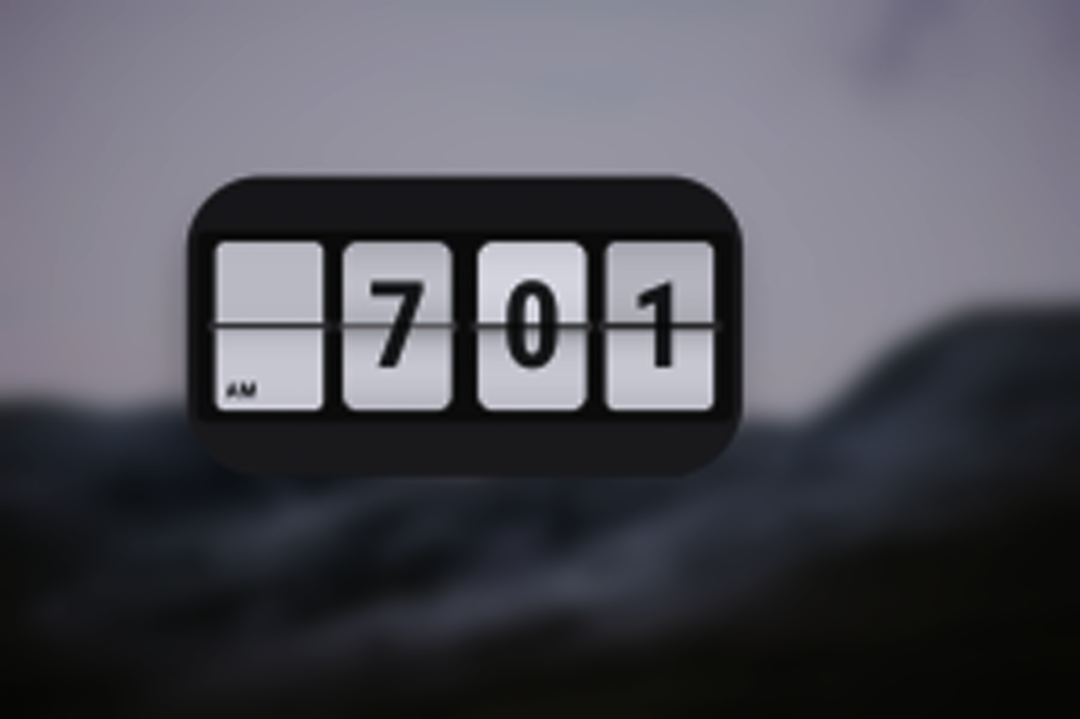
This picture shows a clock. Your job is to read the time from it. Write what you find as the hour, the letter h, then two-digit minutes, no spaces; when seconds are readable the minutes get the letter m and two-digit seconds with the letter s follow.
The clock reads 7h01
